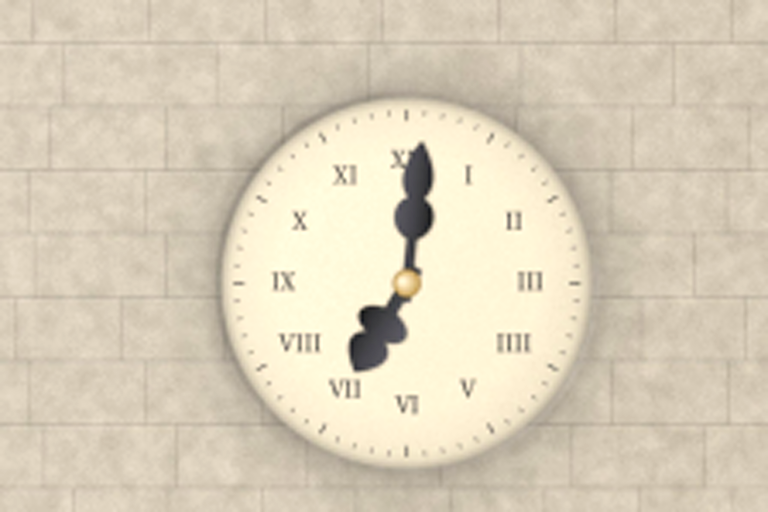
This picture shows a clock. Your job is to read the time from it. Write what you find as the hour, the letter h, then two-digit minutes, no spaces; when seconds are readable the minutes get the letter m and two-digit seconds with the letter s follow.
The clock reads 7h01
